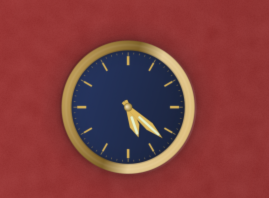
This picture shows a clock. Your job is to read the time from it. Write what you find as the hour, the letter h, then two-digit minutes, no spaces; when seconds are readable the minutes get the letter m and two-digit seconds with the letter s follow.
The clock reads 5h22
